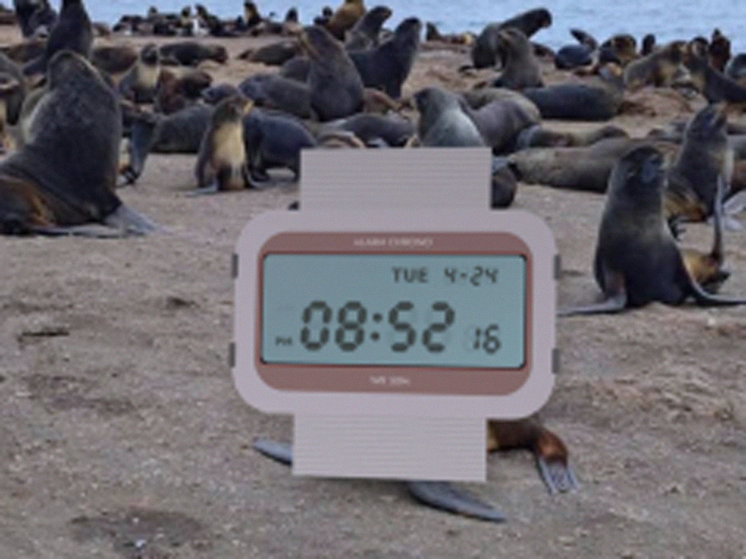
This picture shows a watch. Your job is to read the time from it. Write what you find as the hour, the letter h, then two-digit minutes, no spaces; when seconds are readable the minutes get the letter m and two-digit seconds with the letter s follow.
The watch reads 8h52m16s
